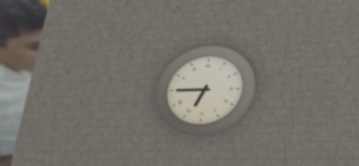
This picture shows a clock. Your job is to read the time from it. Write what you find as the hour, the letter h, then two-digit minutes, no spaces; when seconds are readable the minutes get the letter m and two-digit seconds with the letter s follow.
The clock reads 6h45
